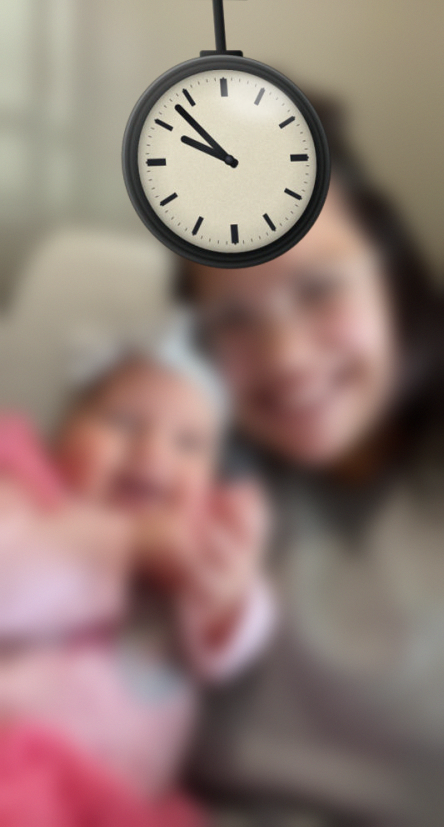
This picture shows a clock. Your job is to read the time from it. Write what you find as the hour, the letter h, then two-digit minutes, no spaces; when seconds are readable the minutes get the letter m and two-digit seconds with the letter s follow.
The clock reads 9h53
